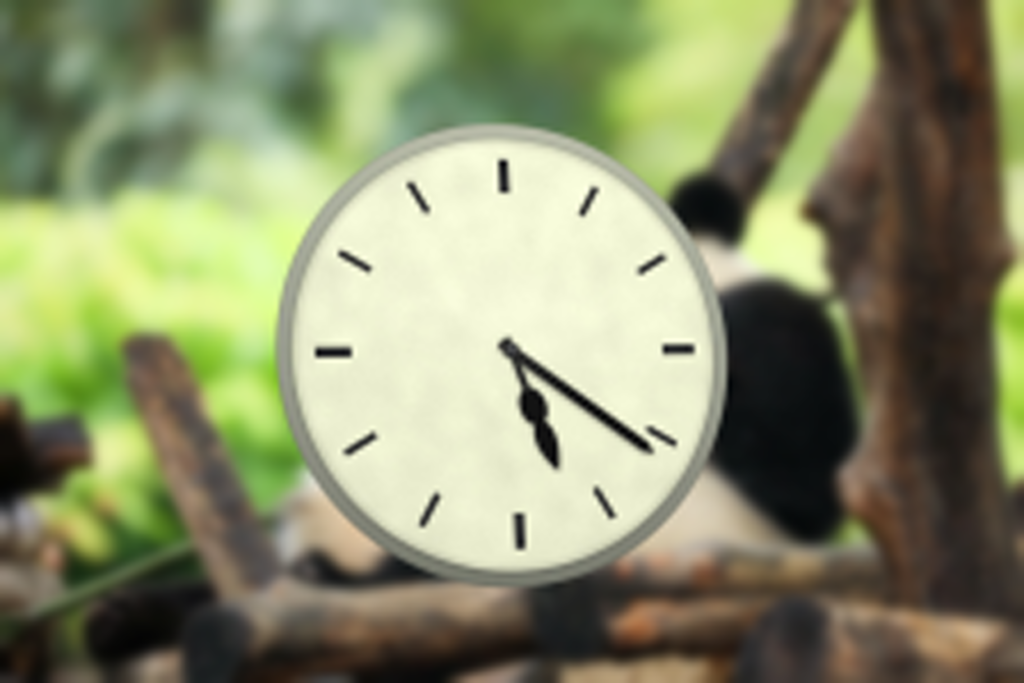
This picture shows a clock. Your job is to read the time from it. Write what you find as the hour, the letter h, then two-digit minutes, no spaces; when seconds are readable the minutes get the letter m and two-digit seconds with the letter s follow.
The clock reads 5h21
